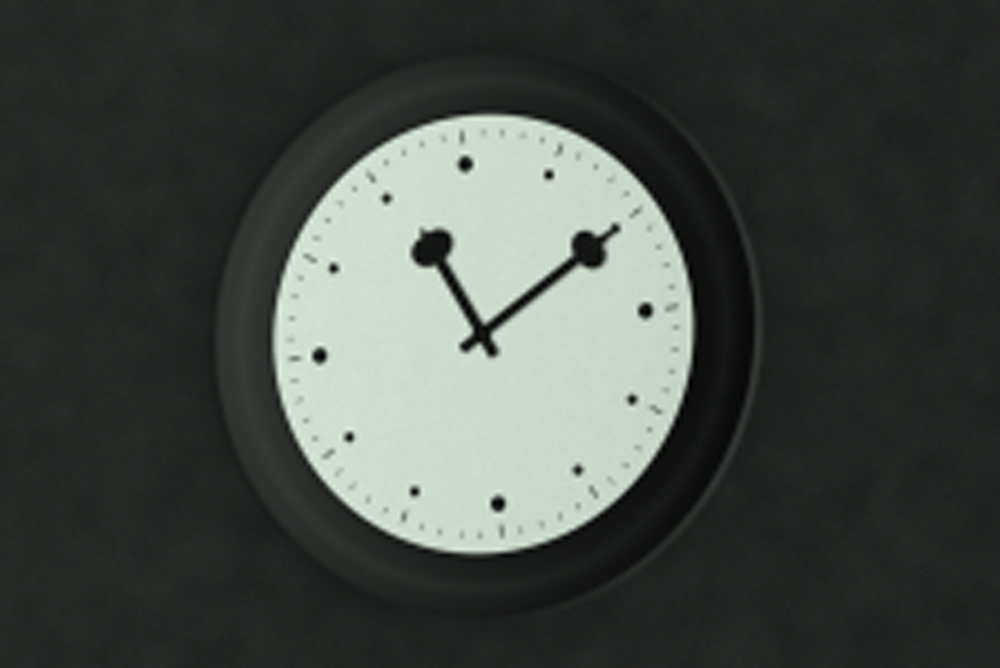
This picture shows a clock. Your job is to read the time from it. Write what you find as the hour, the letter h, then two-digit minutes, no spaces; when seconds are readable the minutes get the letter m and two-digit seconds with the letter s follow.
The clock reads 11h10
